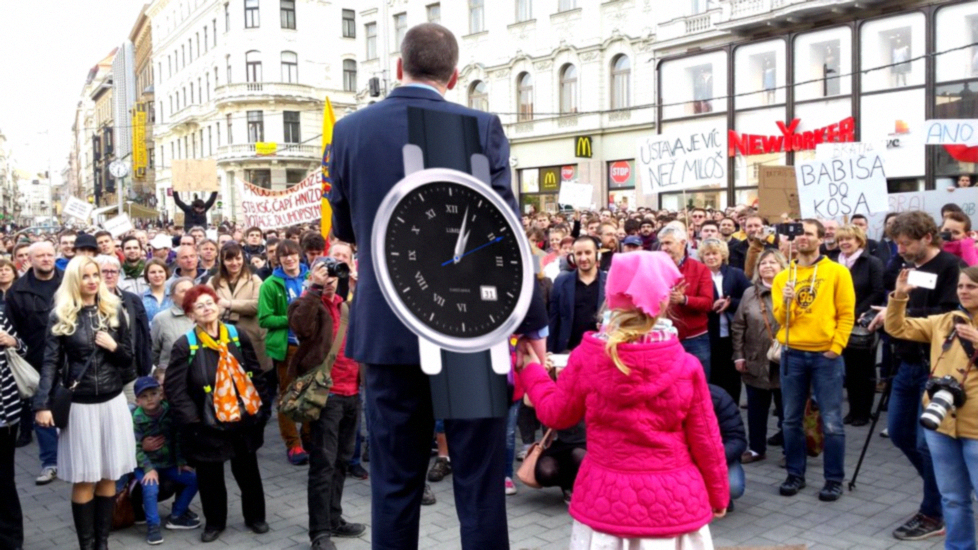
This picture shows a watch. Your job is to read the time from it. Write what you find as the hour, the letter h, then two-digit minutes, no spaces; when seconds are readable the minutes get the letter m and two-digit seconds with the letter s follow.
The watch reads 1h03m11s
